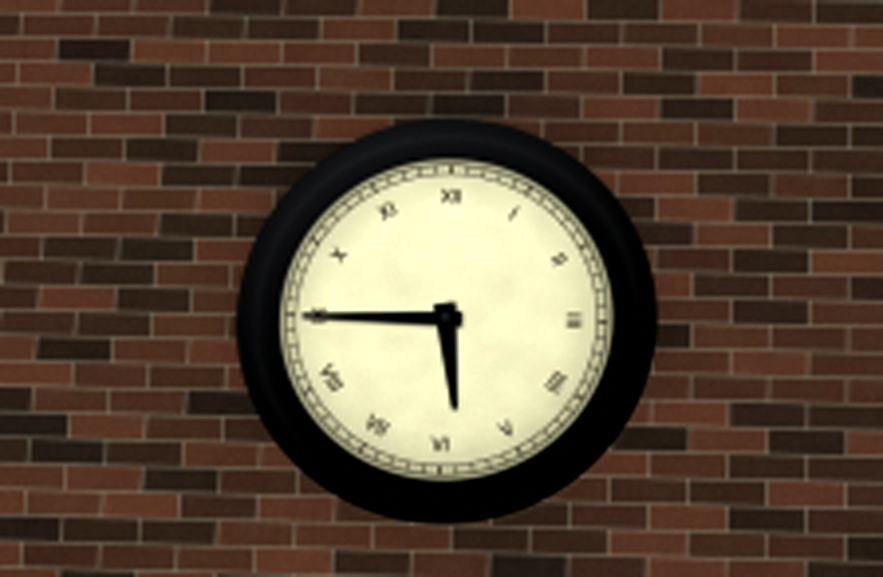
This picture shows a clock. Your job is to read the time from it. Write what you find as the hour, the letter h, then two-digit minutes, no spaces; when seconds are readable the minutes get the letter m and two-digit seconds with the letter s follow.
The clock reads 5h45
